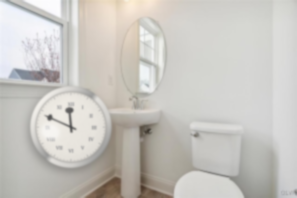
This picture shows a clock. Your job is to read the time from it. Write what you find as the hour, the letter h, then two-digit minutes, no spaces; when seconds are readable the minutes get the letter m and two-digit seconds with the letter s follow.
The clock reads 11h49
